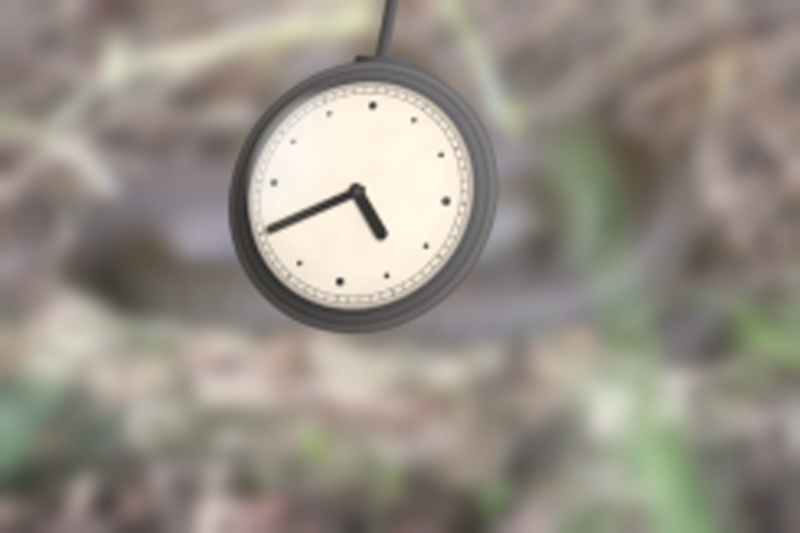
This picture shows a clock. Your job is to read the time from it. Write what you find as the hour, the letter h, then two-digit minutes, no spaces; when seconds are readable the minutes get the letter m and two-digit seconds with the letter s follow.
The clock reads 4h40
